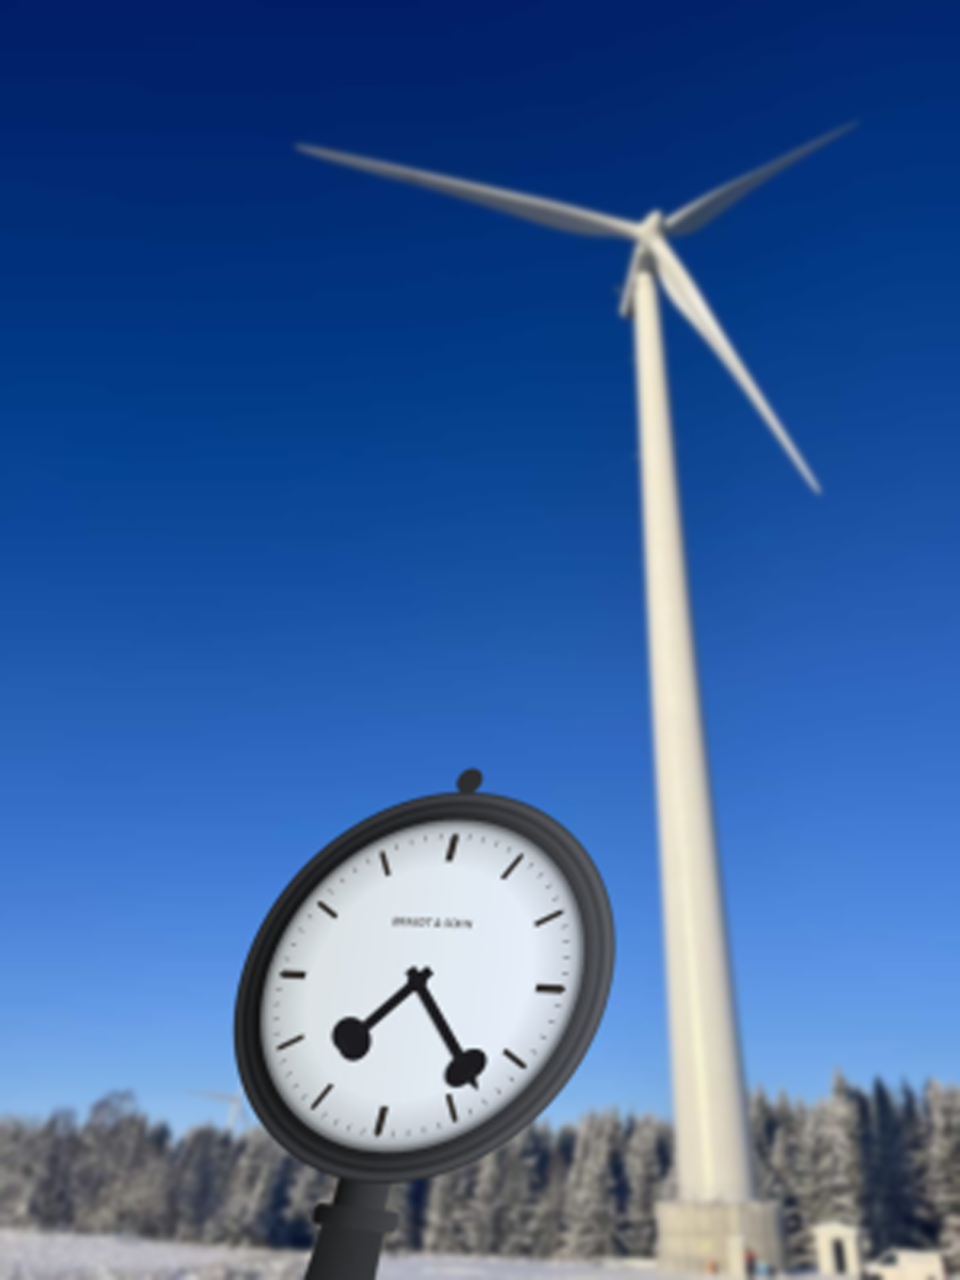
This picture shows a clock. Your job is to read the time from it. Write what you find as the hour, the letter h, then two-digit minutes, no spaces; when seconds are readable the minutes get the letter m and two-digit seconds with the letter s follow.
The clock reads 7h23
